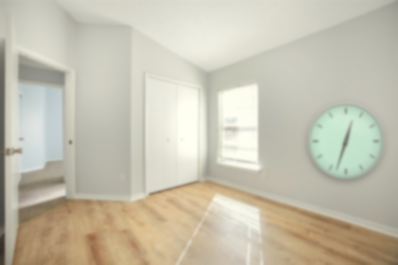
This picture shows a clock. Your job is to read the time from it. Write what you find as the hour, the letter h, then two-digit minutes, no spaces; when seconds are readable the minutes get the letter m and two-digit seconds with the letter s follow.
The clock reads 12h33
